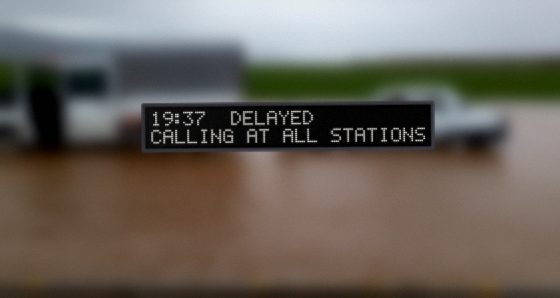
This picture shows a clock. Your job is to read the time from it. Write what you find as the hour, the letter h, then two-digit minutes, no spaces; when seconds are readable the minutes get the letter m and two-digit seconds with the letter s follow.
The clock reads 19h37
